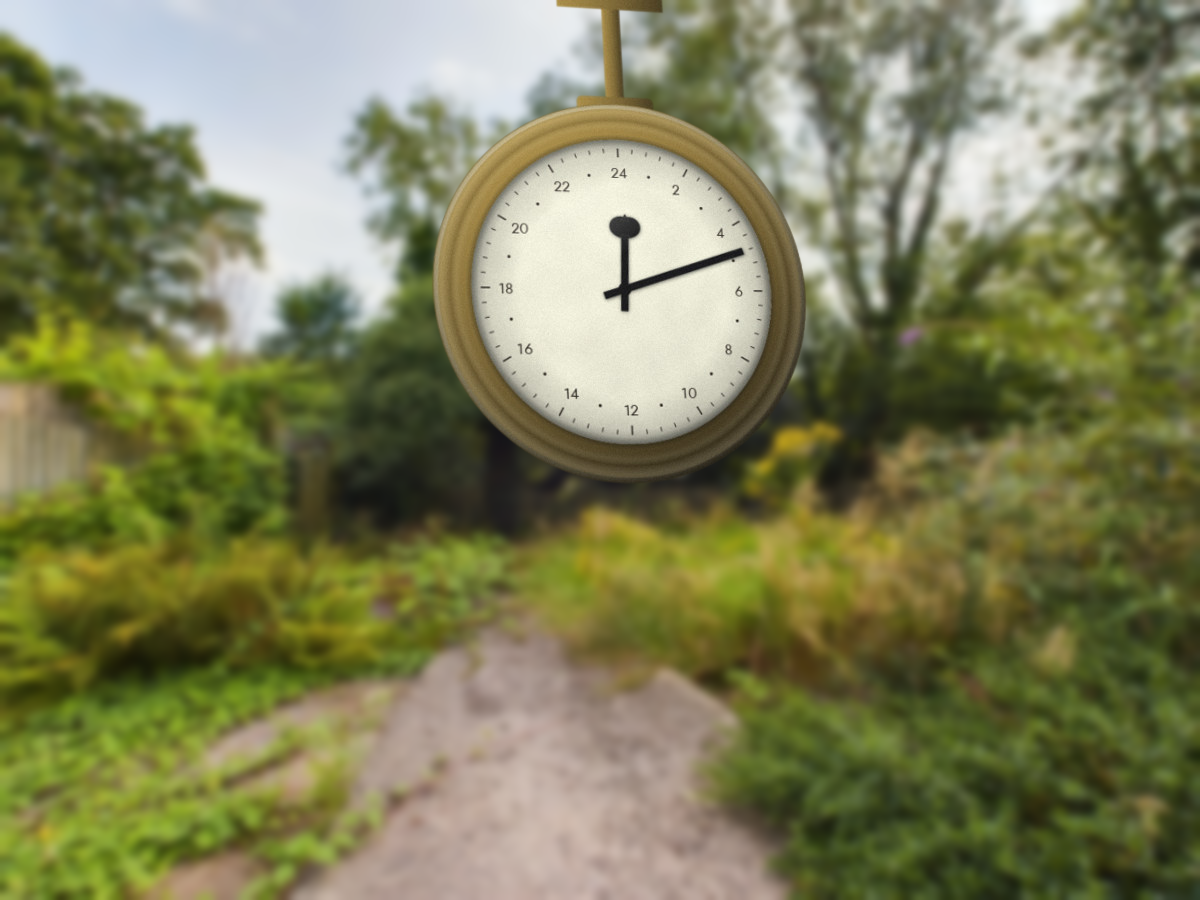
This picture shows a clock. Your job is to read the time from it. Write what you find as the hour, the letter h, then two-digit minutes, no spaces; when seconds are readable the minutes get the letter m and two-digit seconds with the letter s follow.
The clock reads 0h12
